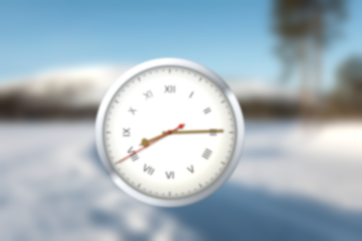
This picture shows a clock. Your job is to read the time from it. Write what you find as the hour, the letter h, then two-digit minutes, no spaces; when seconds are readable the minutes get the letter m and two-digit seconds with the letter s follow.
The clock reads 8h14m40s
